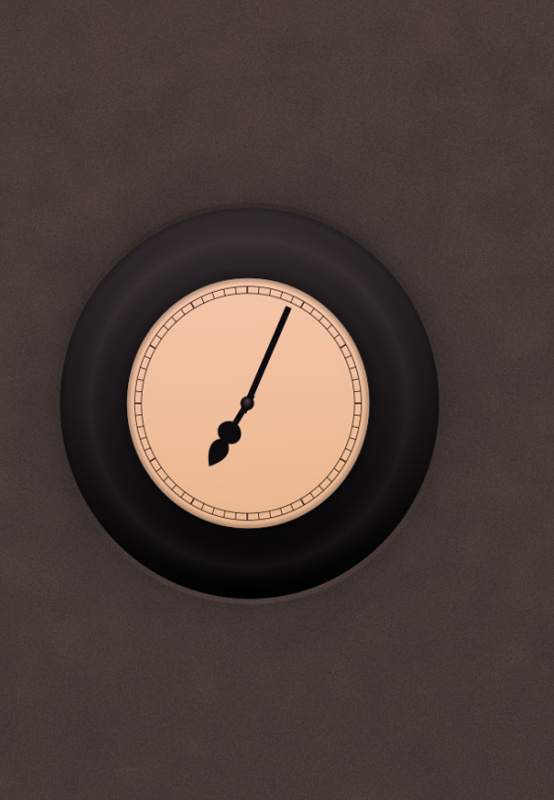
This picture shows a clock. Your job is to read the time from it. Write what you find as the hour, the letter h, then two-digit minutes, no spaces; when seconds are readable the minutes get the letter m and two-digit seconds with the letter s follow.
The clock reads 7h04
